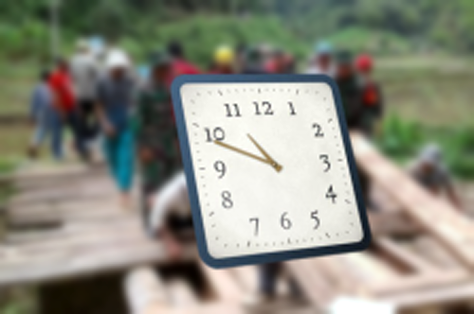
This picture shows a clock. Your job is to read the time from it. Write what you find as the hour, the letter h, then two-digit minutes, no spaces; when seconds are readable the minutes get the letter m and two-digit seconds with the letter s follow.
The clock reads 10h49
